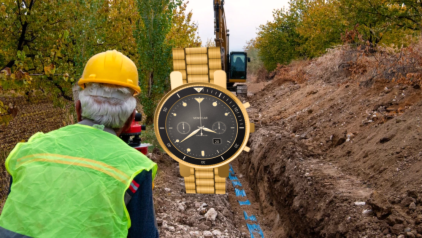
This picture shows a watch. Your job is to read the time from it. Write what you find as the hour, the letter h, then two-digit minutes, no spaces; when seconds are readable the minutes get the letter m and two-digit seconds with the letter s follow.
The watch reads 3h39
